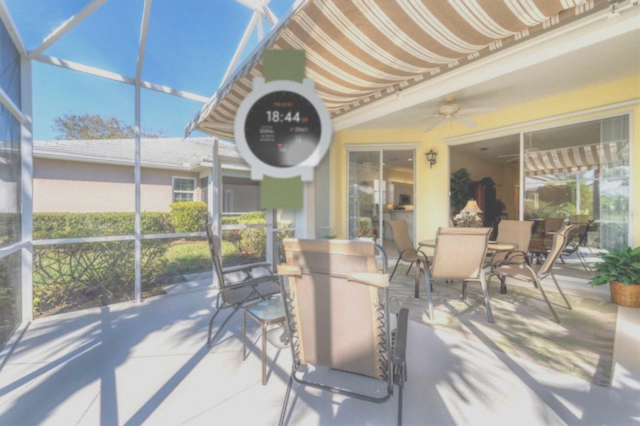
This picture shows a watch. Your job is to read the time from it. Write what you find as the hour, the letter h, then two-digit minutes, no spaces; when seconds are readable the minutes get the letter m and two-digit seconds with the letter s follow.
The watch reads 18h44
